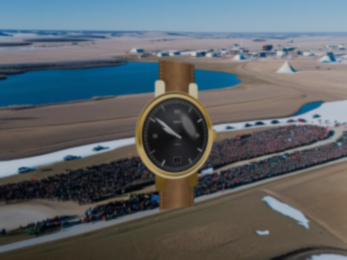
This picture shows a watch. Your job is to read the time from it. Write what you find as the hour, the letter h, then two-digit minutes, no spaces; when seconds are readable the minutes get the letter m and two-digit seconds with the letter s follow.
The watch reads 9h51
